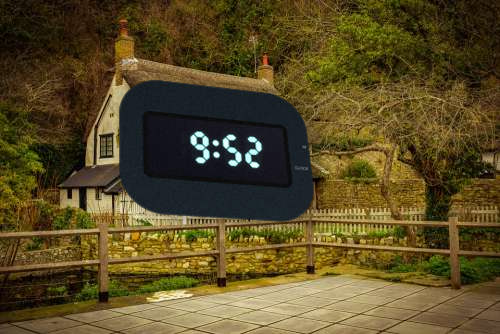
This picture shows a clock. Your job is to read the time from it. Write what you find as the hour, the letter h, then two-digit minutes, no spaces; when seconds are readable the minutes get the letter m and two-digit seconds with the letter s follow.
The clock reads 9h52
